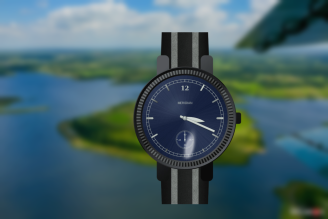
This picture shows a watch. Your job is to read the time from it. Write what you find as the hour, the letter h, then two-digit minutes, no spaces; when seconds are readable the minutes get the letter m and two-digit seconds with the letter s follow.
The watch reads 3h19
